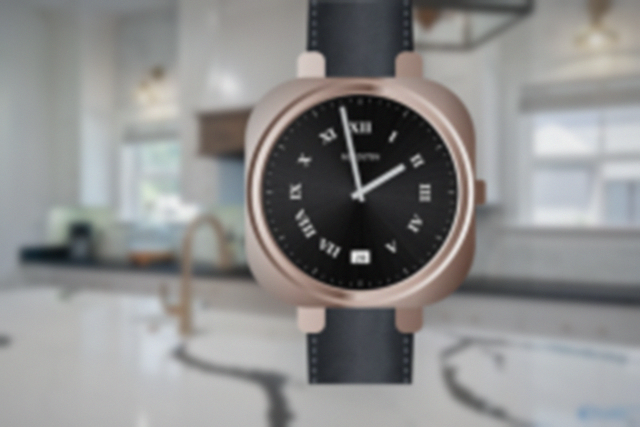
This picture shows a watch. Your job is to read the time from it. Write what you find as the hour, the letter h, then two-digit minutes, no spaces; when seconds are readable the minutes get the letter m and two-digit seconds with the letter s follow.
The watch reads 1h58
